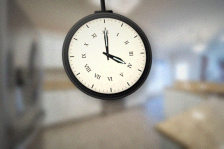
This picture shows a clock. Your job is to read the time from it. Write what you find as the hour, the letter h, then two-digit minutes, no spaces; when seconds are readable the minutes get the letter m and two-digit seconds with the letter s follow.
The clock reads 4h00
